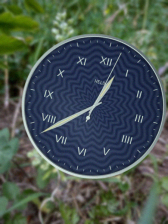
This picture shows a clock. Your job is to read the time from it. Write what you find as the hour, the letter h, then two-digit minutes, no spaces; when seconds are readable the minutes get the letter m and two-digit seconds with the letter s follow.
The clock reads 12h38m02s
